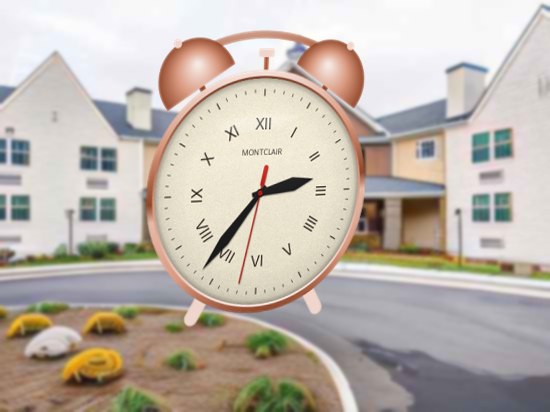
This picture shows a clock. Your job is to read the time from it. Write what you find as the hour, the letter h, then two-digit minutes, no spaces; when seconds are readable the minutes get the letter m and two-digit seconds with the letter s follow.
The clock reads 2h36m32s
